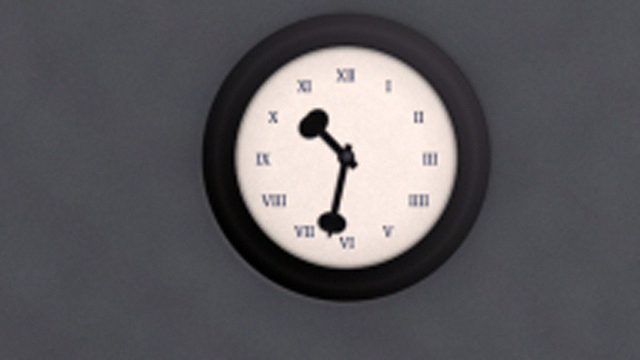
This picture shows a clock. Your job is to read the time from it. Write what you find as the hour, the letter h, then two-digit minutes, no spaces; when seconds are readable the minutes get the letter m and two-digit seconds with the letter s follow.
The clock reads 10h32
